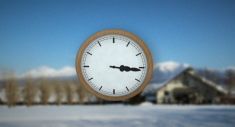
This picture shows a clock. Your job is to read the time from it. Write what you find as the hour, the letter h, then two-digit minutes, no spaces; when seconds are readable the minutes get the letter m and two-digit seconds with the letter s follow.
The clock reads 3h16
